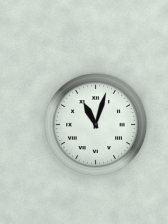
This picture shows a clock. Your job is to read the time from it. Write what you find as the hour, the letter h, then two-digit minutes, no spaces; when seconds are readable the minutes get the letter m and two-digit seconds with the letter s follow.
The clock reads 11h03
